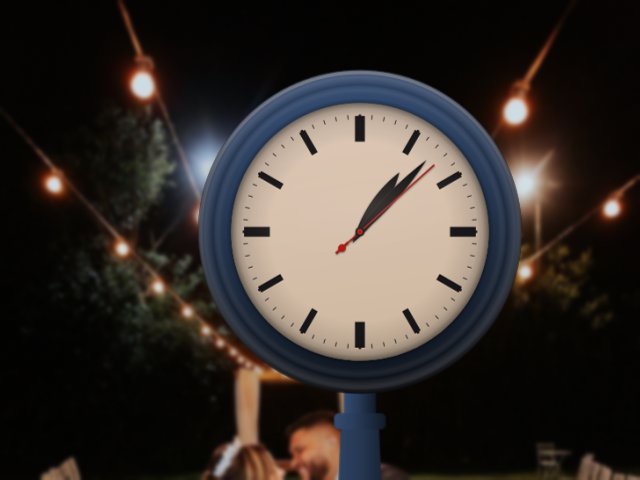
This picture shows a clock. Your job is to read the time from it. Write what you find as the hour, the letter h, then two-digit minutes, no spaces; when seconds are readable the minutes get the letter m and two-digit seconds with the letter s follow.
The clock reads 1h07m08s
